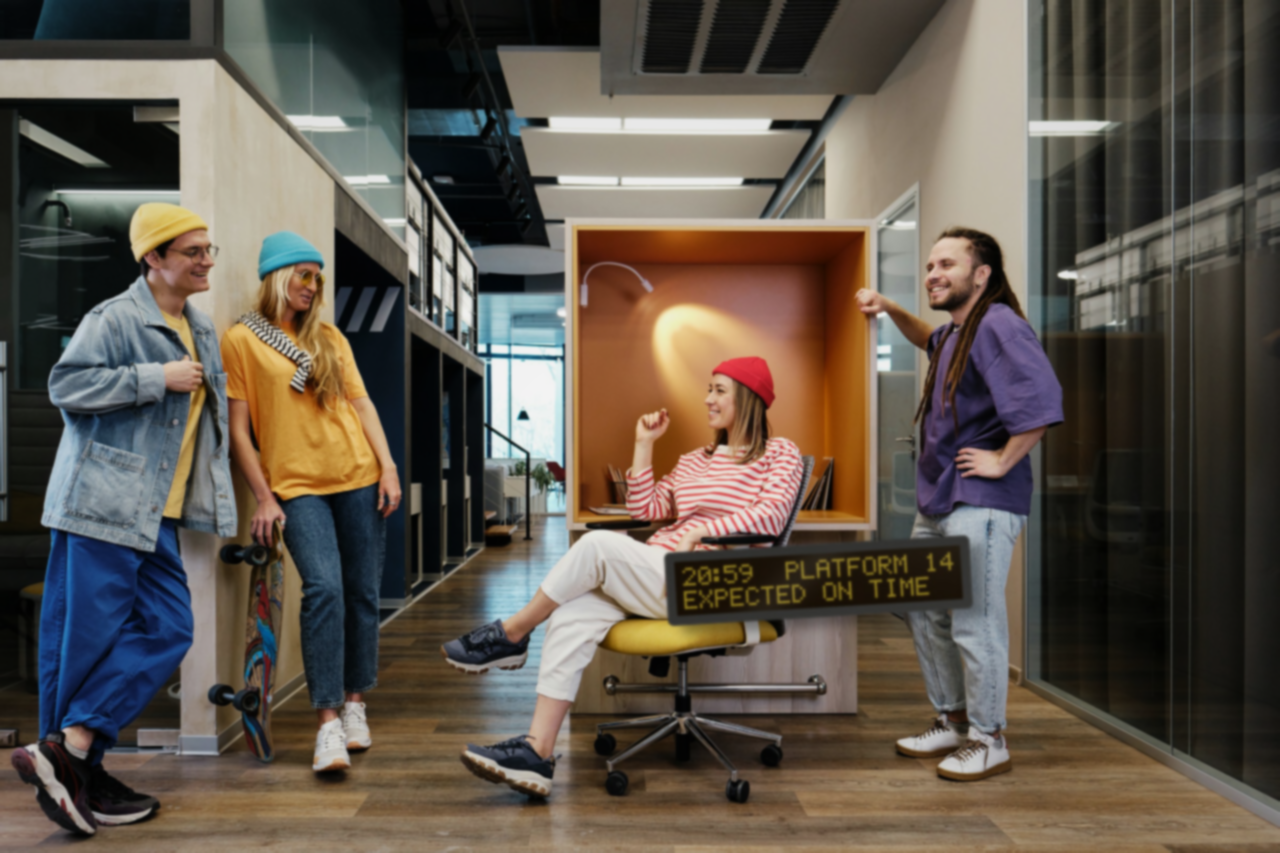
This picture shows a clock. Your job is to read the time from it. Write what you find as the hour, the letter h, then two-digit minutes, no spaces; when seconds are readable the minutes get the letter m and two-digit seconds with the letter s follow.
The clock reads 20h59
